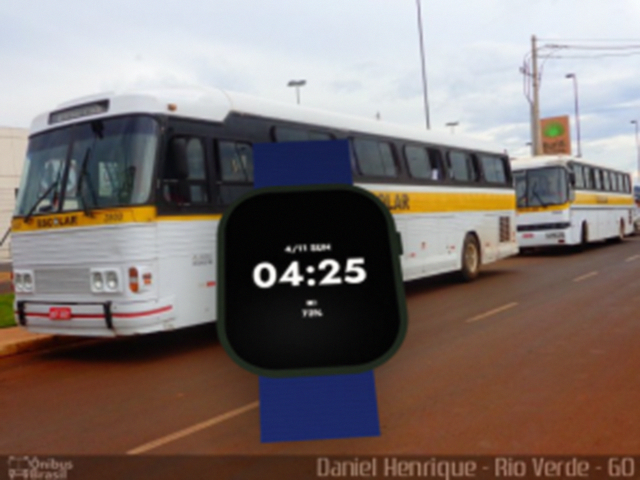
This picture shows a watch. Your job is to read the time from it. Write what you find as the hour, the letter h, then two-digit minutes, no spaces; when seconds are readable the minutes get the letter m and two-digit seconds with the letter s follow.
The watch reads 4h25
